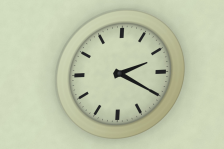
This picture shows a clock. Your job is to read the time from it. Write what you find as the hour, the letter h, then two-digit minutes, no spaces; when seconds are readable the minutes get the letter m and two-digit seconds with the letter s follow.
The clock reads 2h20
